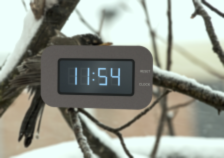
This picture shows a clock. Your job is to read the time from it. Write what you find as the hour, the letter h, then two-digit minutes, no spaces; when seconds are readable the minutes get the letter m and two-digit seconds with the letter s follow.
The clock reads 11h54
